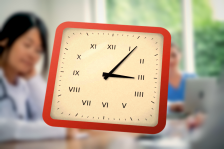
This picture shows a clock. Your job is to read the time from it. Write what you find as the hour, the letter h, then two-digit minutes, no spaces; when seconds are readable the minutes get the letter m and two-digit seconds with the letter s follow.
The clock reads 3h06
